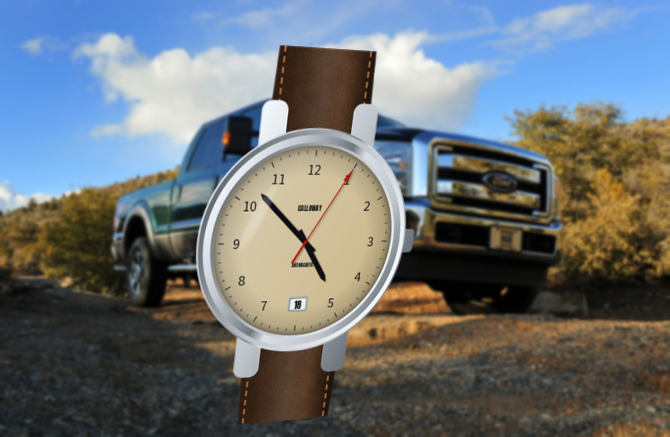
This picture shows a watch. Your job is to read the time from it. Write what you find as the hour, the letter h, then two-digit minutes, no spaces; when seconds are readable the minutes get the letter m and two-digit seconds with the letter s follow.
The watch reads 4h52m05s
